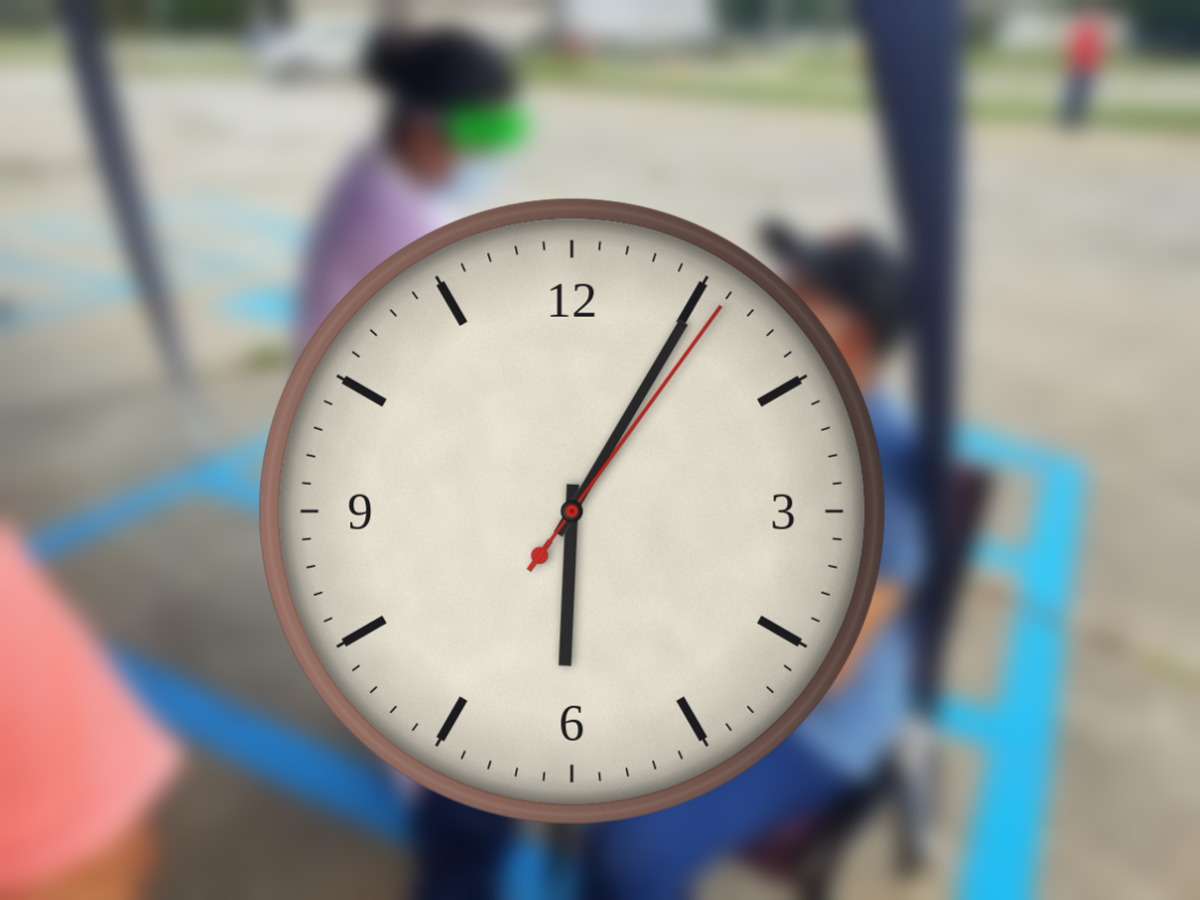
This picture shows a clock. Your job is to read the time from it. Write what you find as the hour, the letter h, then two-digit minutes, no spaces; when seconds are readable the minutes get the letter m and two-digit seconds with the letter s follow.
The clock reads 6h05m06s
